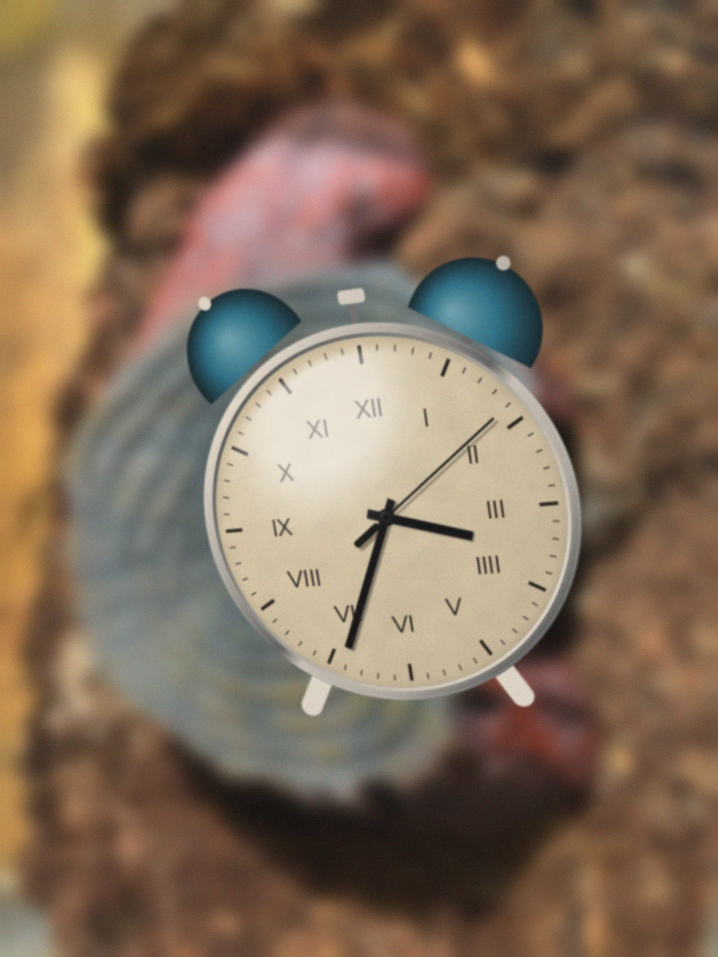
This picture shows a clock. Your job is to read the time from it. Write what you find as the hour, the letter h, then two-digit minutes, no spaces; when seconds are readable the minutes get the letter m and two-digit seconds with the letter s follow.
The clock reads 3h34m09s
